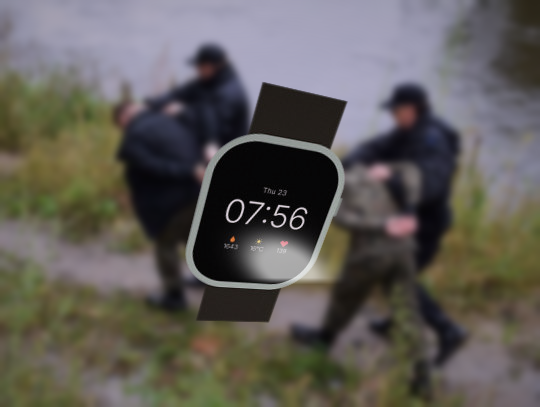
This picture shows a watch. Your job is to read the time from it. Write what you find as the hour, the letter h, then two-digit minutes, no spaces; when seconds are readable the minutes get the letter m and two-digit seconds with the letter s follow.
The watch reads 7h56
